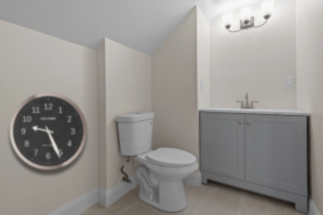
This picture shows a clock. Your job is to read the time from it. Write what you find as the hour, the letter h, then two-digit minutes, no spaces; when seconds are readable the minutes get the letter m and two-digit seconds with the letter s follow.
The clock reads 9h26
